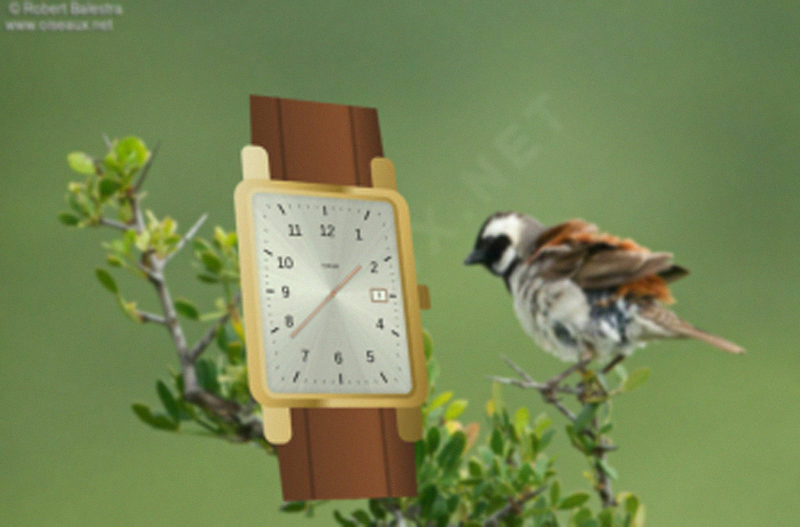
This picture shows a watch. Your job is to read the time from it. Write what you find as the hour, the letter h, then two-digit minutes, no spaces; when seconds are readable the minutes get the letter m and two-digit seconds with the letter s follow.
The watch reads 1h38
